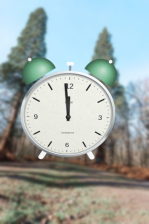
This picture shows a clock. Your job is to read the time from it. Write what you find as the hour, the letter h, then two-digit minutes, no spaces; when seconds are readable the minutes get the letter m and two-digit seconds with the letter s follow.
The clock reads 11h59
